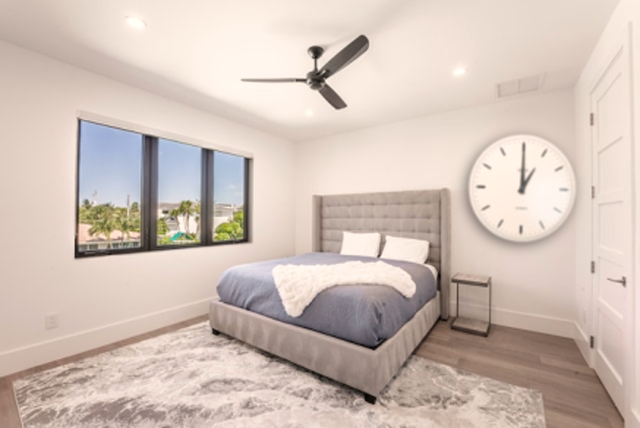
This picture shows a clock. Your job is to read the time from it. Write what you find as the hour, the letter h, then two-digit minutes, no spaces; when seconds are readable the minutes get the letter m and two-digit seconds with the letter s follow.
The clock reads 1h00
